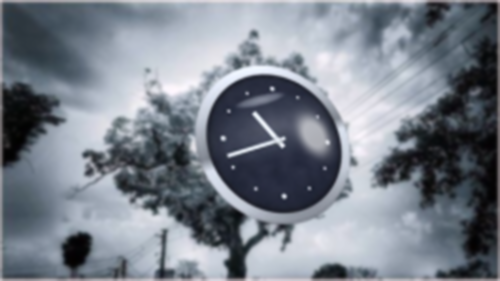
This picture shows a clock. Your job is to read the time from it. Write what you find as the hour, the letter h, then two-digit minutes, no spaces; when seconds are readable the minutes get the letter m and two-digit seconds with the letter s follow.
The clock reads 10h42
